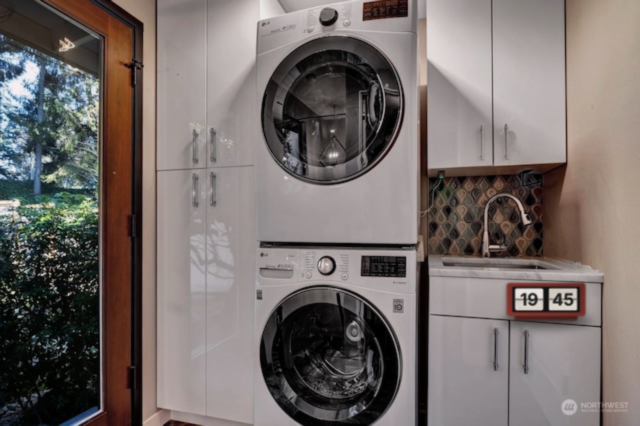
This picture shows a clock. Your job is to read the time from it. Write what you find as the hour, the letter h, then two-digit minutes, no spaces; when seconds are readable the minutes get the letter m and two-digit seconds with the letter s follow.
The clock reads 19h45
